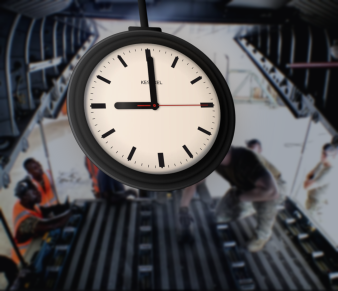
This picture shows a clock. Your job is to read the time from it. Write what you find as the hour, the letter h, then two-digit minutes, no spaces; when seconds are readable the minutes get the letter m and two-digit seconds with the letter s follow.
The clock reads 9h00m15s
